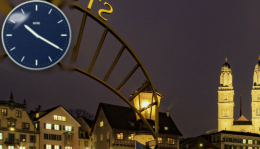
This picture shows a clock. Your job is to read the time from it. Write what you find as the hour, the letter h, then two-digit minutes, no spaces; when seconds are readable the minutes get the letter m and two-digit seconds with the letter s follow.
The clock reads 10h20
